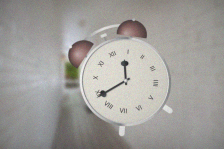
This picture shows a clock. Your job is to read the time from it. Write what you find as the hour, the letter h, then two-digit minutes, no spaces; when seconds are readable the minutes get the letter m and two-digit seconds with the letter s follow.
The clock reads 12h44
